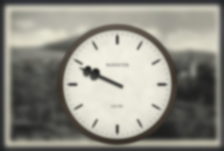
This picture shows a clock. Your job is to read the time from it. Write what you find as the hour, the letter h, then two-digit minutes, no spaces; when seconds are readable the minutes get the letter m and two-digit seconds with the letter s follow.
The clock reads 9h49
